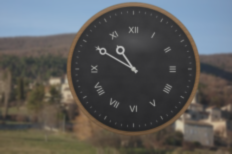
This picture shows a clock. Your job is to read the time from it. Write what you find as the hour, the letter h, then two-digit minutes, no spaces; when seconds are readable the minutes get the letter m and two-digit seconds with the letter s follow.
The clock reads 10h50
